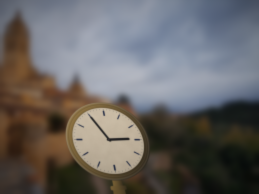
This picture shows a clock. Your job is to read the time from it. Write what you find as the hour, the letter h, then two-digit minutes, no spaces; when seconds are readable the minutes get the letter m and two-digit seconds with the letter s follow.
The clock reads 2h55
